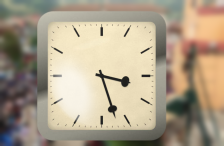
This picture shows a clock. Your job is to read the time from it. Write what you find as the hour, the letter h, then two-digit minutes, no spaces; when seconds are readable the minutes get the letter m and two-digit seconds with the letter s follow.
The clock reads 3h27
